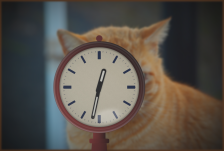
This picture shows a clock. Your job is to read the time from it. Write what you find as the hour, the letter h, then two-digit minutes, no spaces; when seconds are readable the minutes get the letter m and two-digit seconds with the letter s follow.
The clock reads 12h32
